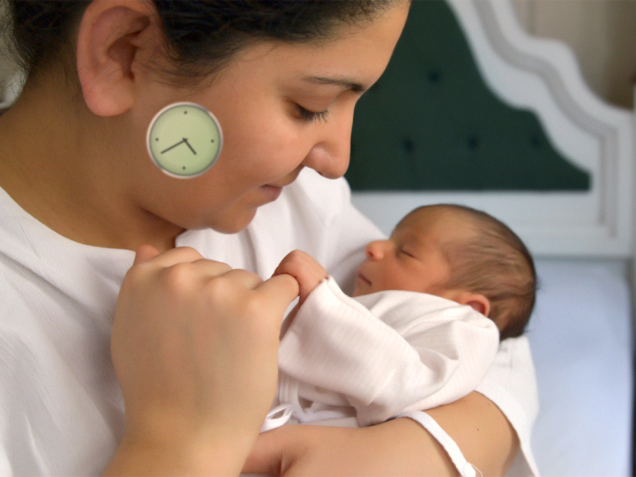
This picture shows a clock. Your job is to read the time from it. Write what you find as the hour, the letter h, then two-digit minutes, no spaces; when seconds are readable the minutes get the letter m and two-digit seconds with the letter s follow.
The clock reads 4h40
